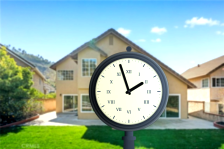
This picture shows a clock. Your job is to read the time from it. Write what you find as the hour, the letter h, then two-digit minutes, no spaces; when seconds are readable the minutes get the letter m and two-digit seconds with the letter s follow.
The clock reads 1h57
